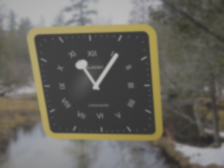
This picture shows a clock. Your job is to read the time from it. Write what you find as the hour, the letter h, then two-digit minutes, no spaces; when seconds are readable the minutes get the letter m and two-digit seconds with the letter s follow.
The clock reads 11h06
